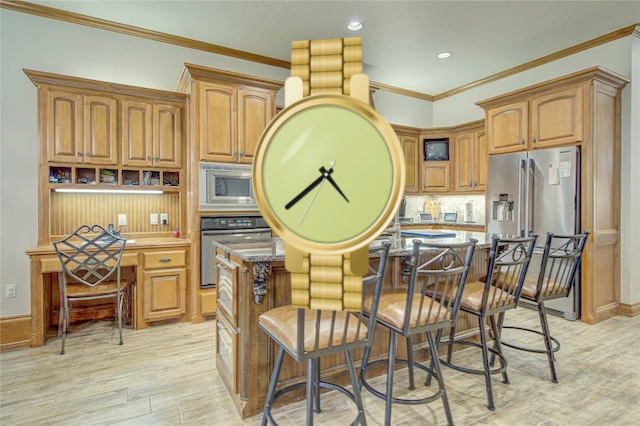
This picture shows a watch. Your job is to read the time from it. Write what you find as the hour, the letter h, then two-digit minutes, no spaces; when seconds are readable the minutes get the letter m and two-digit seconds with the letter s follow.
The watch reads 4h38m35s
